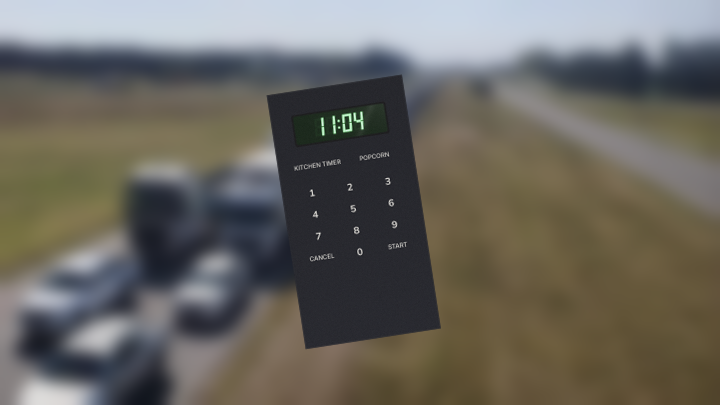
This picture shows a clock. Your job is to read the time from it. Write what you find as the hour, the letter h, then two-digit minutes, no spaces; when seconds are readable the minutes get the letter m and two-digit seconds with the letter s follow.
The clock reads 11h04
